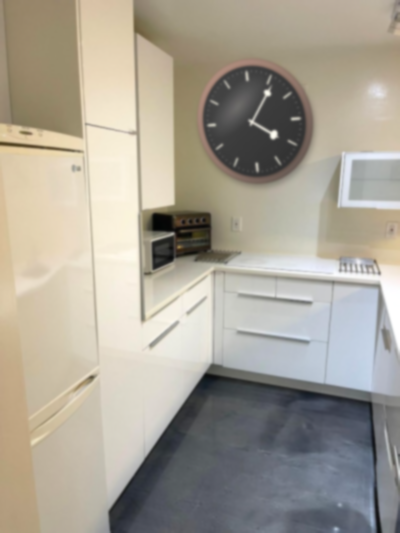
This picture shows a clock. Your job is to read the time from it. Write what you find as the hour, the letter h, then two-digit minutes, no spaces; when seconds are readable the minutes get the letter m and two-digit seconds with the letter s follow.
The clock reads 4h06
